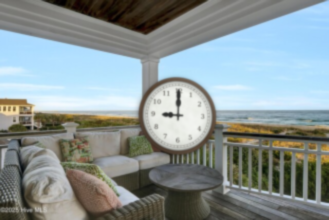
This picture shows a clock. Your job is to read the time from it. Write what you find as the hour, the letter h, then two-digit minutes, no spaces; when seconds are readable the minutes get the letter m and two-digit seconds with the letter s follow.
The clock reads 9h00
